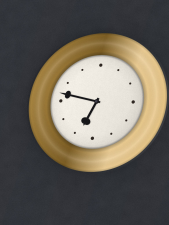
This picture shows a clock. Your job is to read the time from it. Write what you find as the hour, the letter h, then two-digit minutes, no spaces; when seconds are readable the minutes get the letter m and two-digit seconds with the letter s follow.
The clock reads 6h47
